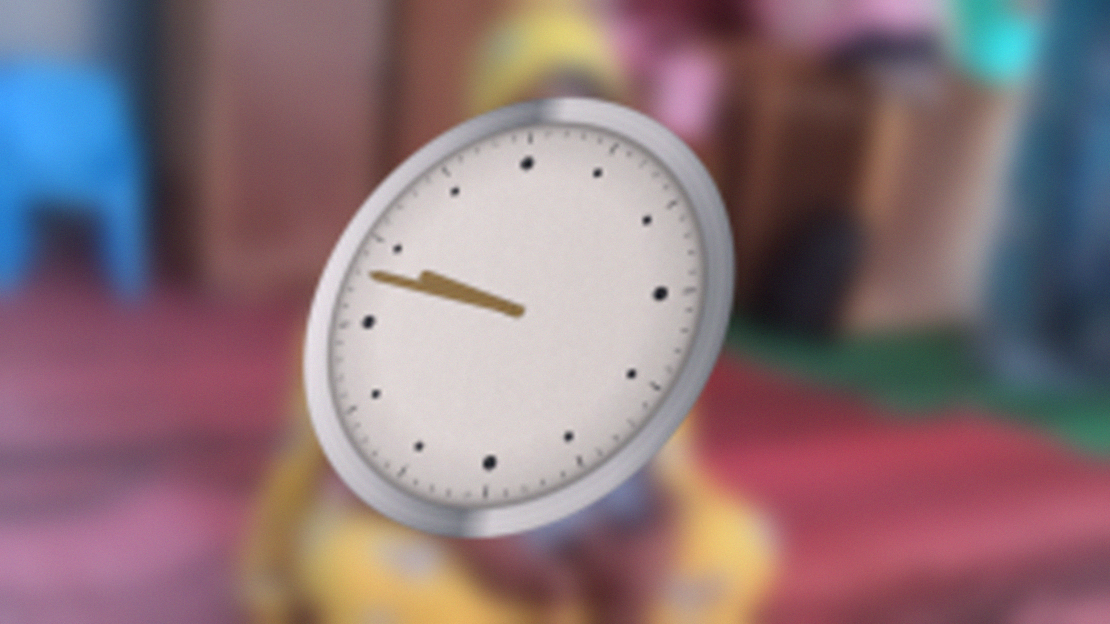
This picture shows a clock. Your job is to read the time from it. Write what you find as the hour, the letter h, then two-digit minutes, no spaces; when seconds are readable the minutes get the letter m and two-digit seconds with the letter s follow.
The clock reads 9h48
